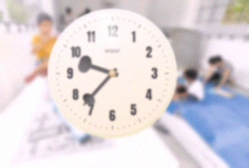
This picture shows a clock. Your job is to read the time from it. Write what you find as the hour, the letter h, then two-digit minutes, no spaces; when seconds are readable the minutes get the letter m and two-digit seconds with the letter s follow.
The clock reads 9h37
